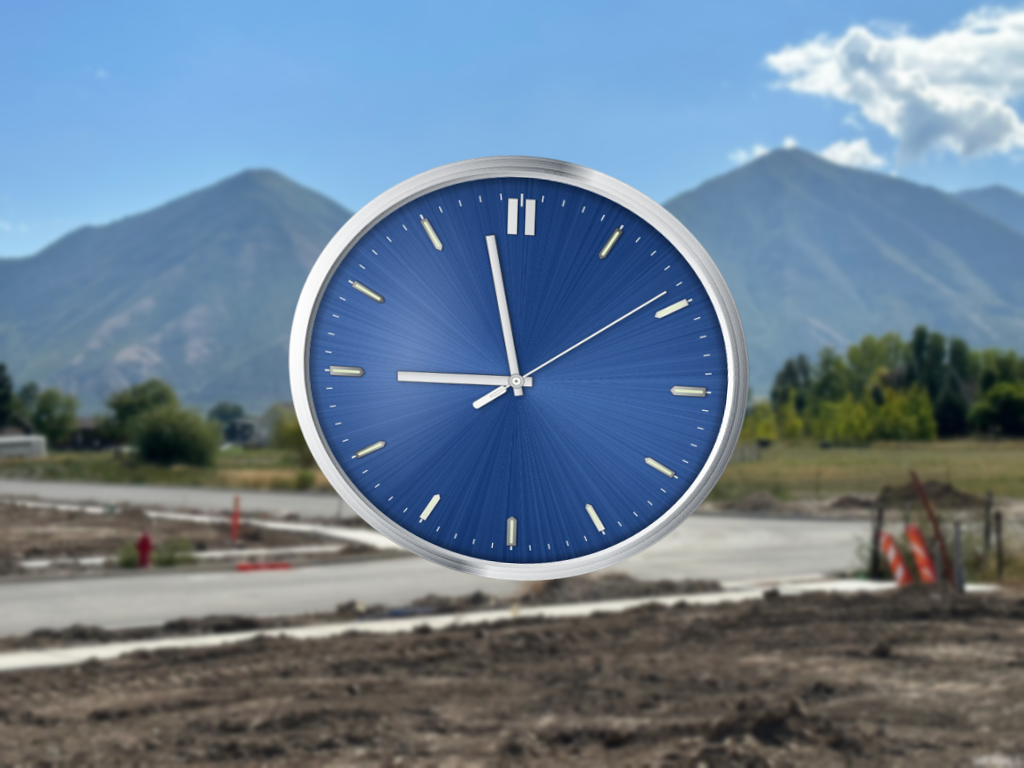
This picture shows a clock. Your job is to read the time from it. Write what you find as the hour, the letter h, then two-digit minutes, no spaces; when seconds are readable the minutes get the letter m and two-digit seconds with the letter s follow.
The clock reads 8h58m09s
